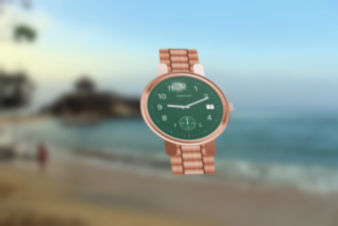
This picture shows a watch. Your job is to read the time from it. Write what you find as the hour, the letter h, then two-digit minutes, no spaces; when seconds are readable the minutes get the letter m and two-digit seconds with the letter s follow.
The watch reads 9h11
